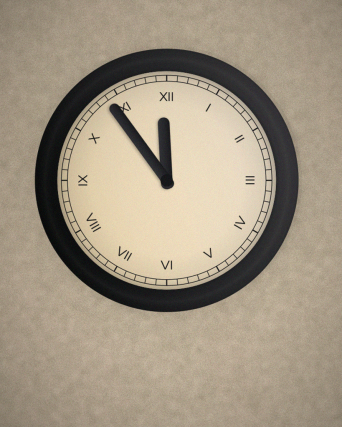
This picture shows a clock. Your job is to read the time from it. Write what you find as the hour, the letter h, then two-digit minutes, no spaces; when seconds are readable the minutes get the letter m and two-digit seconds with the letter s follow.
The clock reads 11h54
